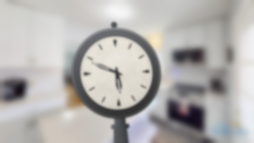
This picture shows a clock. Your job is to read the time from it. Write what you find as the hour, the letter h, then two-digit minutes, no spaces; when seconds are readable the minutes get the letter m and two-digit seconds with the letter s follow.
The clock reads 5h49
